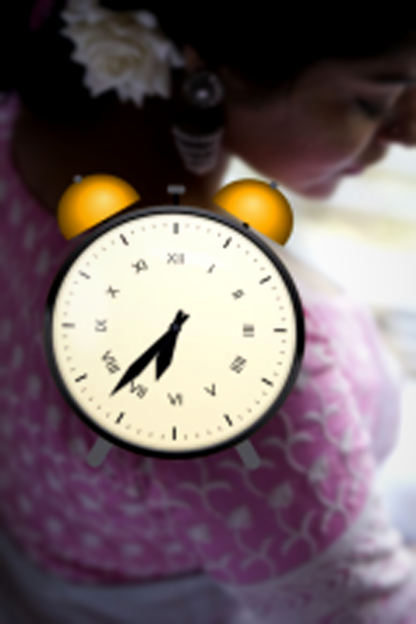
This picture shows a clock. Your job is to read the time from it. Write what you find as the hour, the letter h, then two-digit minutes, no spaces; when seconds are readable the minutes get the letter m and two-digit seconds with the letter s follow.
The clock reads 6h37
